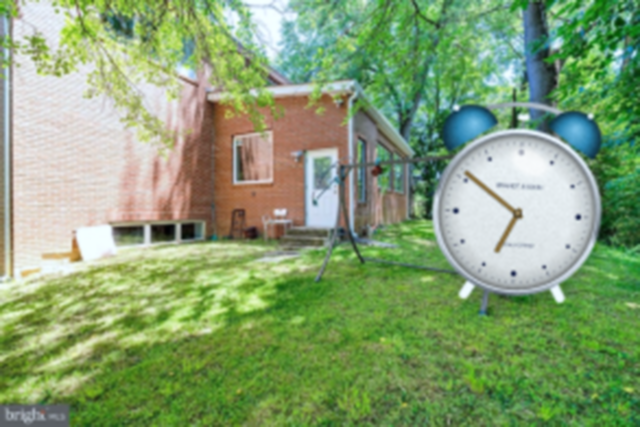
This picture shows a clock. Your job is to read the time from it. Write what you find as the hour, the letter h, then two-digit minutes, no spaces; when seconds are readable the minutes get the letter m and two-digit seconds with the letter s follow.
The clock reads 6h51
